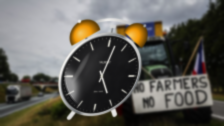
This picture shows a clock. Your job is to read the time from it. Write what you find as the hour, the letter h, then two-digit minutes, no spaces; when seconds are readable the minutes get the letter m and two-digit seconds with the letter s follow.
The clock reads 5h02
